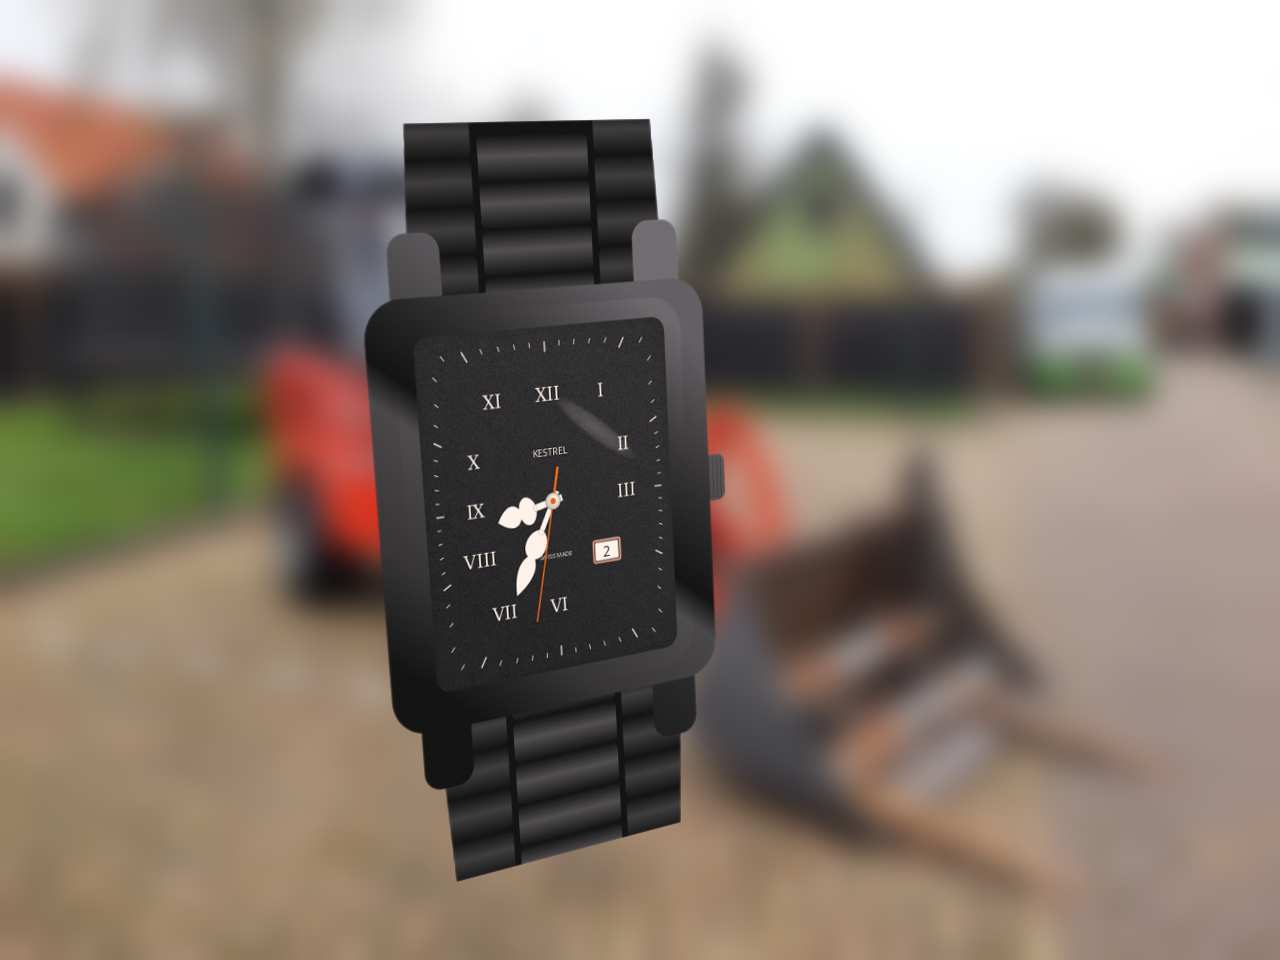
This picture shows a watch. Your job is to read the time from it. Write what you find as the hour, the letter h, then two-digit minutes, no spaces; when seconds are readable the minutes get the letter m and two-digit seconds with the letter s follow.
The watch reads 8h34m32s
